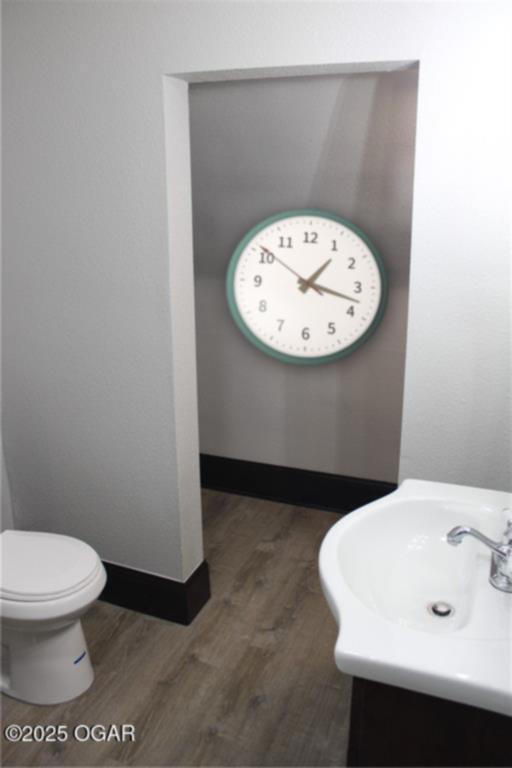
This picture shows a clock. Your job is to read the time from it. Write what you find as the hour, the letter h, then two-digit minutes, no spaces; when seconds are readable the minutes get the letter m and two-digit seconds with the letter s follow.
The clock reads 1h17m51s
